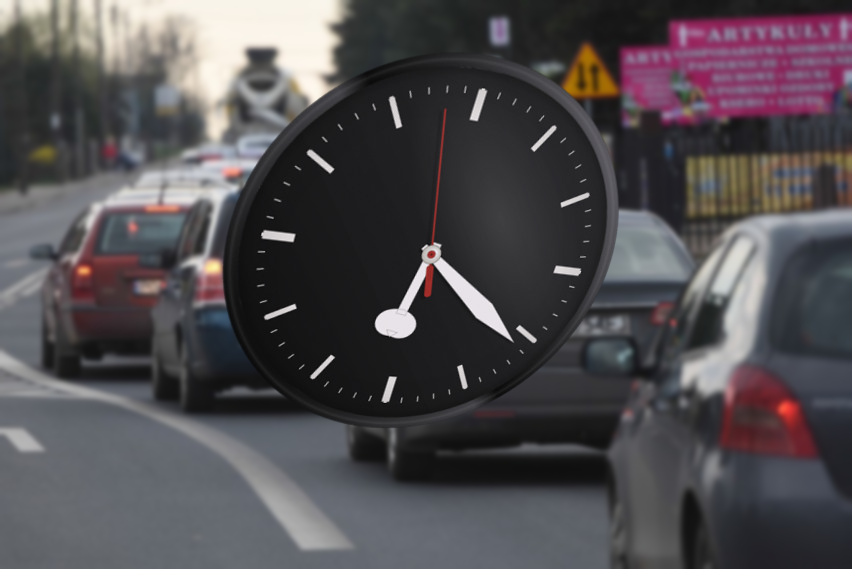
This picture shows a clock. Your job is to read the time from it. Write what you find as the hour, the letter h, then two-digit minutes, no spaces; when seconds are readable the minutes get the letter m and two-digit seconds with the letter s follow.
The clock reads 6h20m58s
